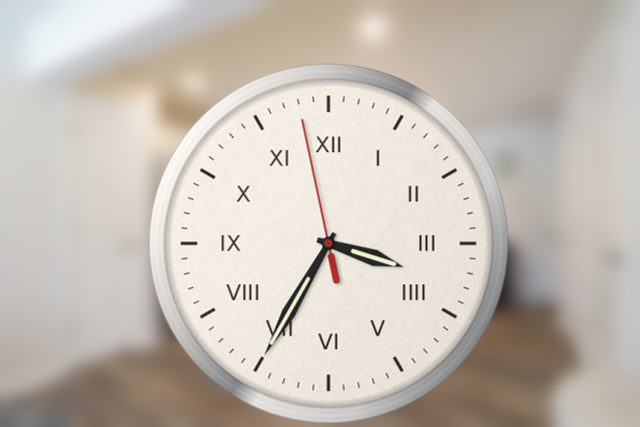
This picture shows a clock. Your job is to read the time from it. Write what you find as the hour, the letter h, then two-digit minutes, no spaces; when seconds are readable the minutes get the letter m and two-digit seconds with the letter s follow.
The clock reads 3h34m58s
